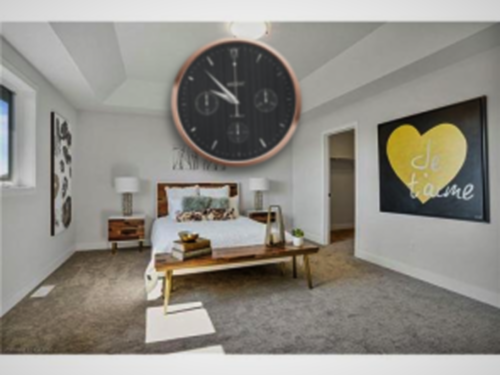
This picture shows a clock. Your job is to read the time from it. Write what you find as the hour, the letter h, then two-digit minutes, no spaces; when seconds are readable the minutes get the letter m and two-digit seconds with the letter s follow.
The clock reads 9h53
